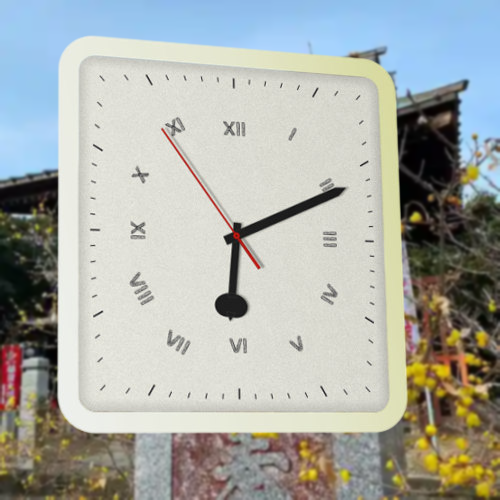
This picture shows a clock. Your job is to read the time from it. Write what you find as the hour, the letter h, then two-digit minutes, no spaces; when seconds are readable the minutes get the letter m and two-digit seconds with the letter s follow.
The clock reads 6h10m54s
